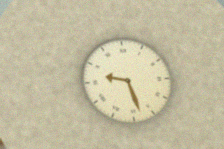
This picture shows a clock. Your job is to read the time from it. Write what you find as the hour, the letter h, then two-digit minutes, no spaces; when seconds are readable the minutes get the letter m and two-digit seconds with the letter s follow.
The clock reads 9h28
